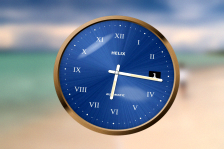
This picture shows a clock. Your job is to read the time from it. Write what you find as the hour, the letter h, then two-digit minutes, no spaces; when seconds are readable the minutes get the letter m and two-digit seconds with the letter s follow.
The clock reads 6h16
